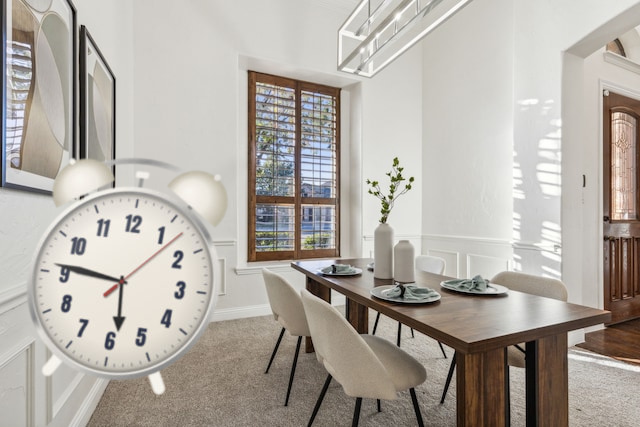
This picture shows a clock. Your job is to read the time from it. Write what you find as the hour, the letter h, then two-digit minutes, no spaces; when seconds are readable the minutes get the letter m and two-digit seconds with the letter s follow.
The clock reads 5h46m07s
